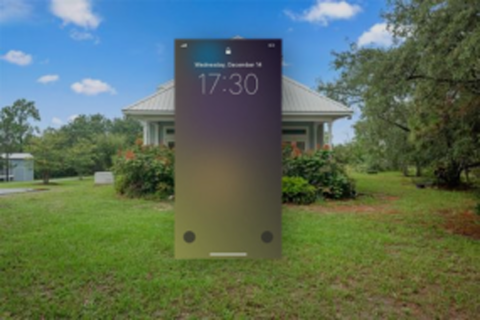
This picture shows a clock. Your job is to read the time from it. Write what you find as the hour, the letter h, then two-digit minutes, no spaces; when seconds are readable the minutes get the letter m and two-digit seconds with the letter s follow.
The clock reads 17h30
